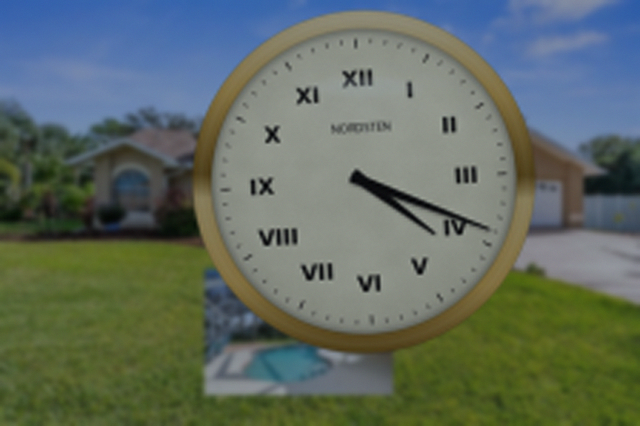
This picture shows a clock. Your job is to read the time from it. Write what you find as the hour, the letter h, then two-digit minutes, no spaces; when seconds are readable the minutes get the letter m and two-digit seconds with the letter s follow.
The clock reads 4h19
